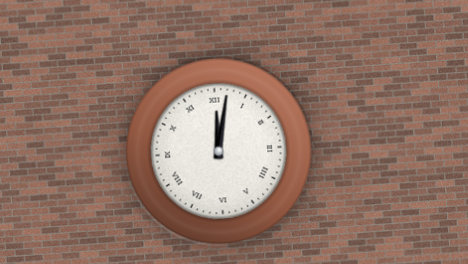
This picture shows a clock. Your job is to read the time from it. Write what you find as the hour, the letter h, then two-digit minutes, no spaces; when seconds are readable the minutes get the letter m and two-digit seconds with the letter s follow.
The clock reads 12h02
